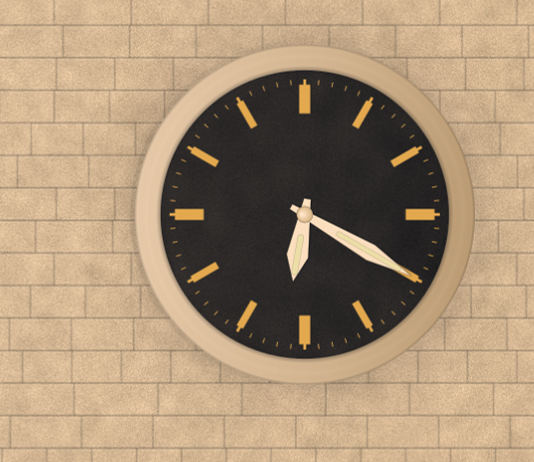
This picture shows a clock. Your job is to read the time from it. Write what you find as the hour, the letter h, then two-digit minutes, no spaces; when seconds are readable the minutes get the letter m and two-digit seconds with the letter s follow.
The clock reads 6h20
